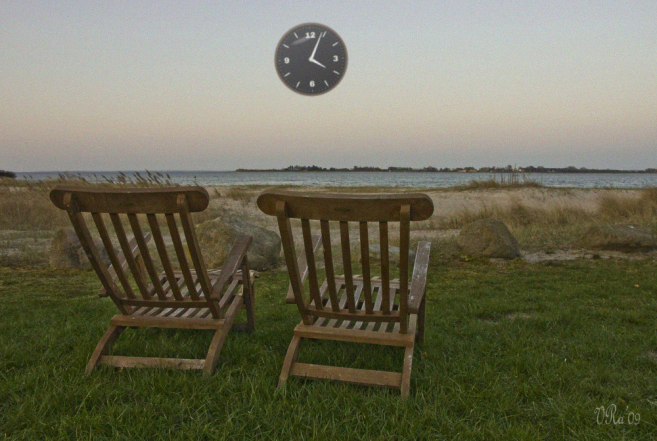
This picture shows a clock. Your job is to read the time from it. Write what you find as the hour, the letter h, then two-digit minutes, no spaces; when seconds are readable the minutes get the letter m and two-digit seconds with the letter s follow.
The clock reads 4h04
